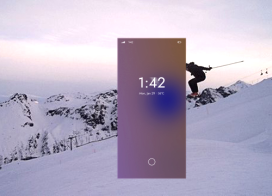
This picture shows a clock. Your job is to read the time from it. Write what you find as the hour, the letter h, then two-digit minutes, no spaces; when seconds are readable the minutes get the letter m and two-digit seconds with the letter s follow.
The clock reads 1h42
